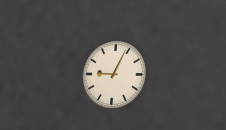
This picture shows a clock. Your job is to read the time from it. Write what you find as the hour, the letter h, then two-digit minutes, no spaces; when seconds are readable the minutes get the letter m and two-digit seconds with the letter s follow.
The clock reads 9h04
